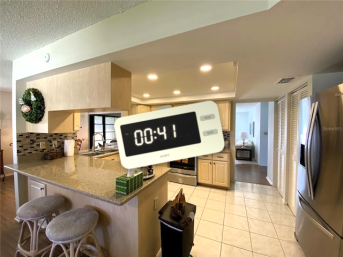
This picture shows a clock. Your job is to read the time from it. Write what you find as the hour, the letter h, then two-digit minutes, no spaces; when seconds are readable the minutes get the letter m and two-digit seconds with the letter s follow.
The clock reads 0h41
